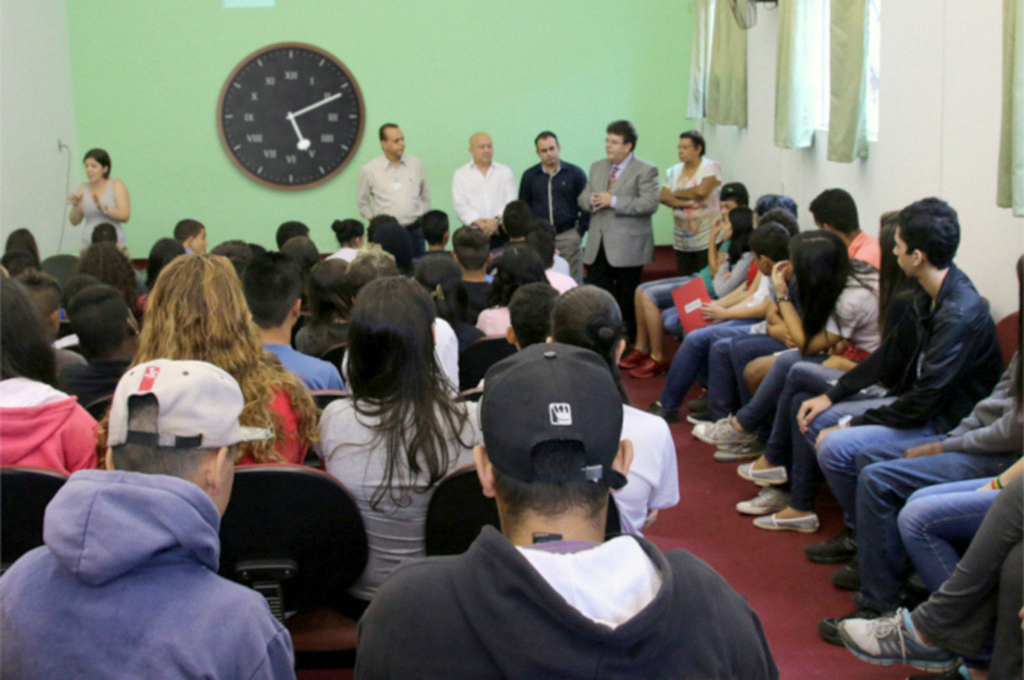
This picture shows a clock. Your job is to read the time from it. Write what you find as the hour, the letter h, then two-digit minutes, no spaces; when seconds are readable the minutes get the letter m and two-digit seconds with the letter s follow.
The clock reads 5h11
